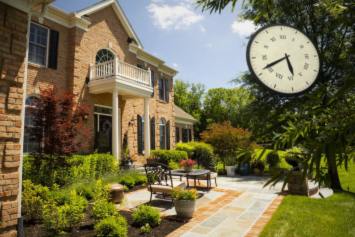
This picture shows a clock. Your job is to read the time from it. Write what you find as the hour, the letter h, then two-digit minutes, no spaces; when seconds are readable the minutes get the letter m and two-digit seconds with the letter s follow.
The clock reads 5h41
